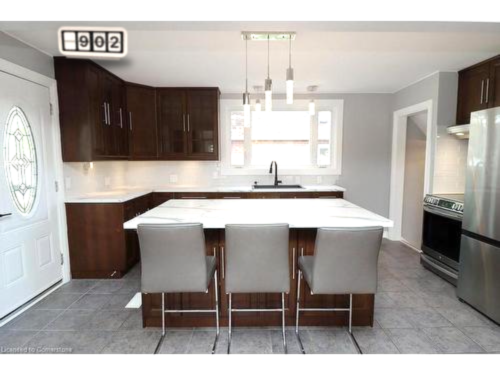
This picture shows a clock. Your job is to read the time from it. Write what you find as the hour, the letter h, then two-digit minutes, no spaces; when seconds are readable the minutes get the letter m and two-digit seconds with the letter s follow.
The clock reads 9h02
